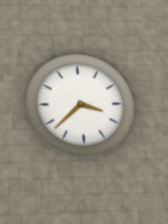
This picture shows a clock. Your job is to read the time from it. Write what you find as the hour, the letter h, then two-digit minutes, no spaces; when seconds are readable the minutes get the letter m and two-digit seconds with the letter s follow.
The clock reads 3h38
